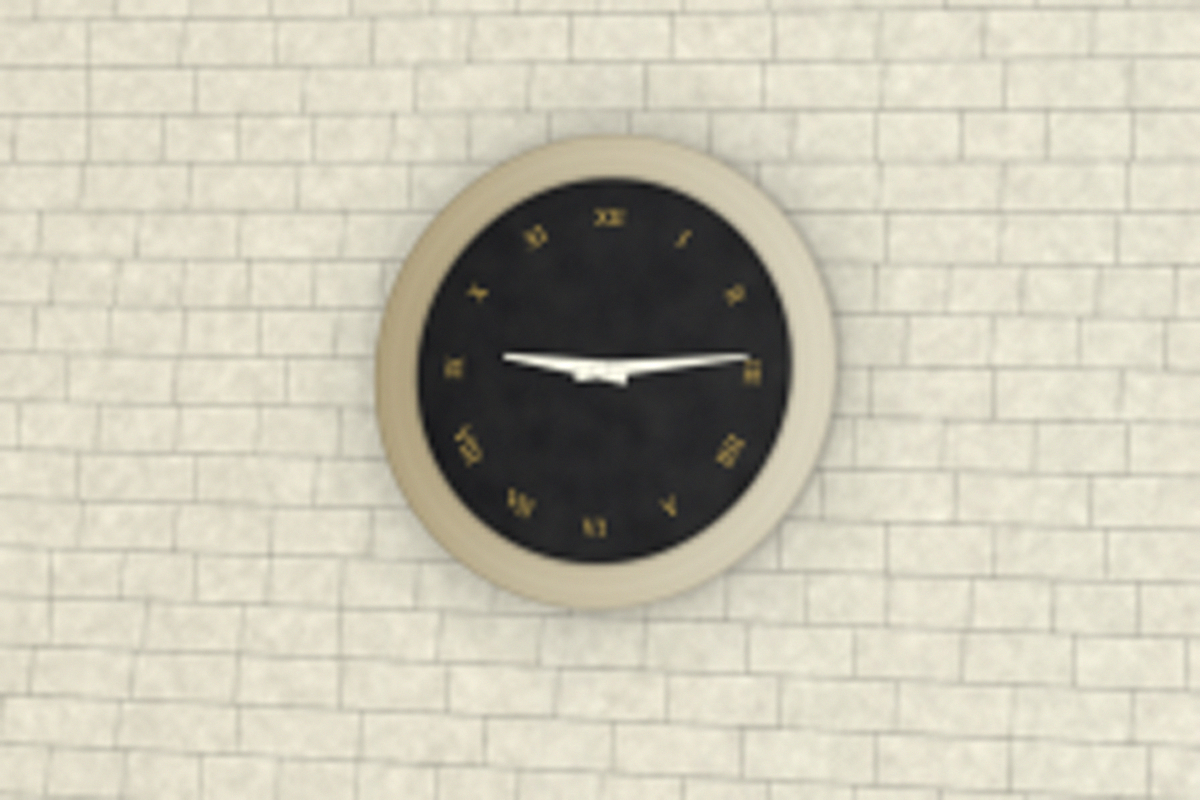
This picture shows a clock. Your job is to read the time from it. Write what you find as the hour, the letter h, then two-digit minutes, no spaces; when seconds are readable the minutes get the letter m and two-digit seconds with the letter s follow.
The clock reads 9h14
